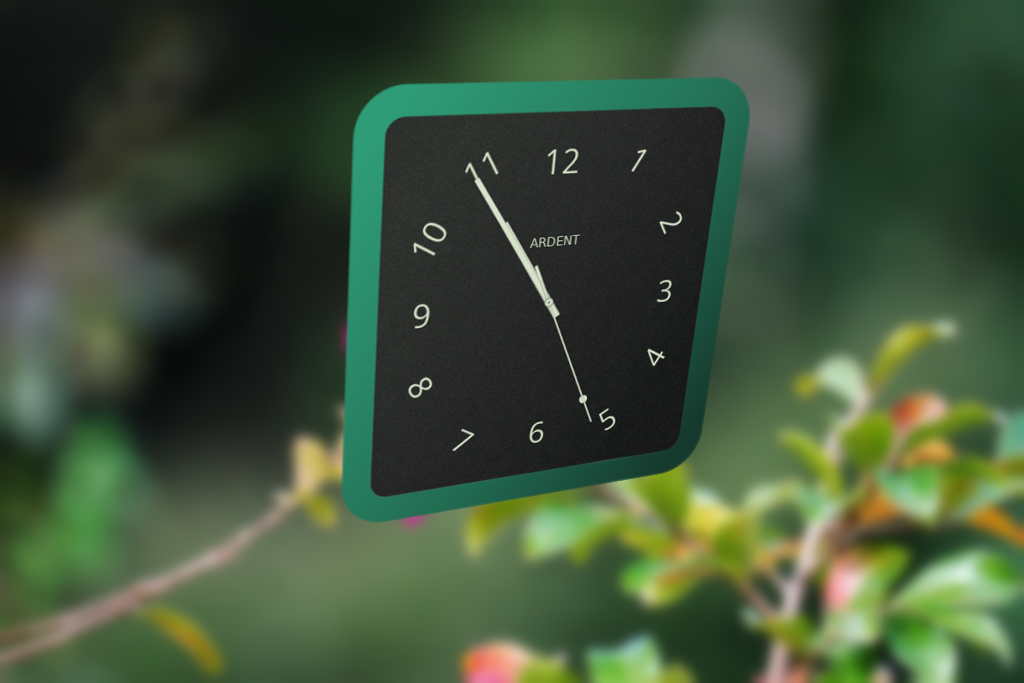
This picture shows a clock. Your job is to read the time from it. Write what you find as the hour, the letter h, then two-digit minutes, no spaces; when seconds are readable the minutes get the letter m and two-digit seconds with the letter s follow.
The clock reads 10h54m26s
